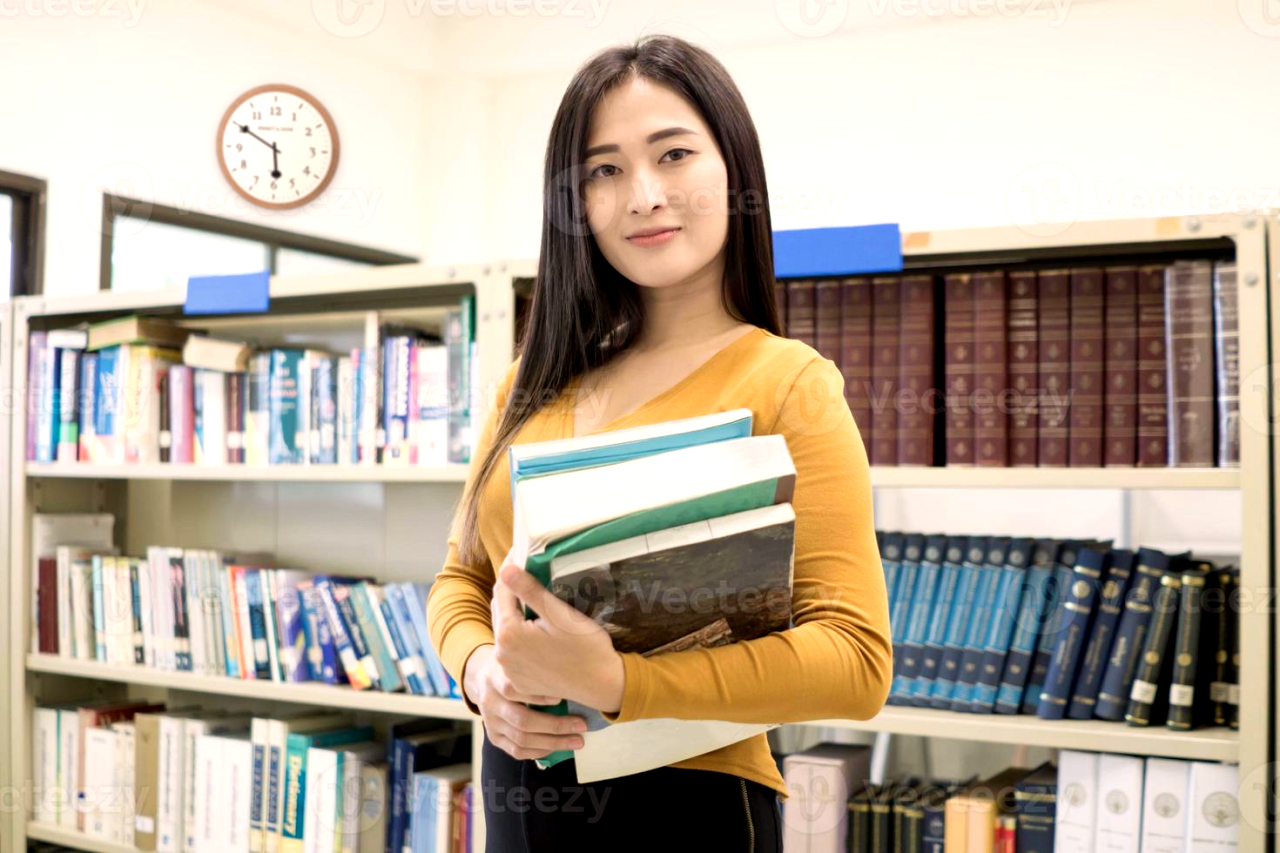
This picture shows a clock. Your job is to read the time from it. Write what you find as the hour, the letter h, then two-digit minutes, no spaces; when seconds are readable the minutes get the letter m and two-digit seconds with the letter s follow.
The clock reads 5h50
